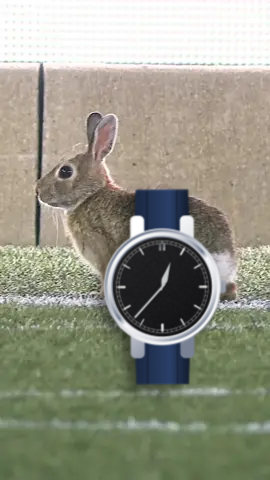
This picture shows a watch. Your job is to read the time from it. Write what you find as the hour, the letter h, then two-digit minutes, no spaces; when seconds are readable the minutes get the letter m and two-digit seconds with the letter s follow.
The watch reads 12h37
